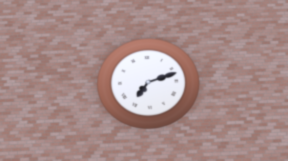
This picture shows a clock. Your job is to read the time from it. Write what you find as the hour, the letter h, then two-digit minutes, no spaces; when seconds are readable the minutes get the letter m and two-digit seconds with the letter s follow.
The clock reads 7h12
